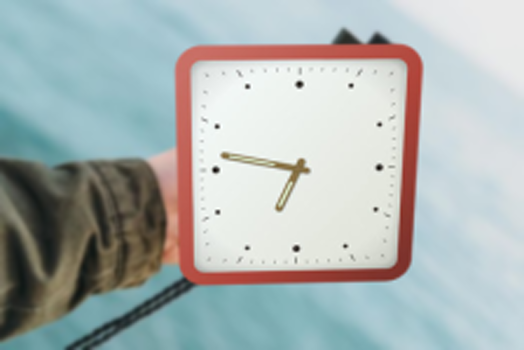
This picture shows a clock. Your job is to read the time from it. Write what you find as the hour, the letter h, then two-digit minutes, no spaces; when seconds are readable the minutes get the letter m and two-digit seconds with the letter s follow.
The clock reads 6h47
